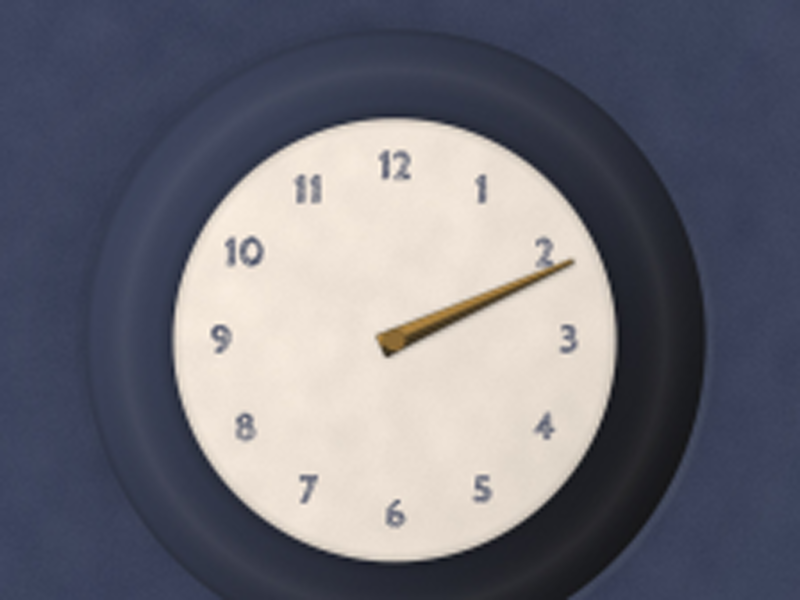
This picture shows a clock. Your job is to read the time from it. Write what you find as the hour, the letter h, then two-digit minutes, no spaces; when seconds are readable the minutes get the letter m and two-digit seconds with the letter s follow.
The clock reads 2h11
